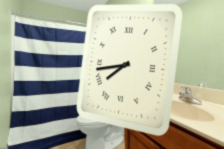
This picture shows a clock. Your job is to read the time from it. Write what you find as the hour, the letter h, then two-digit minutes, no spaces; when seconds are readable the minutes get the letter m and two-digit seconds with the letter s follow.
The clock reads 7h43
